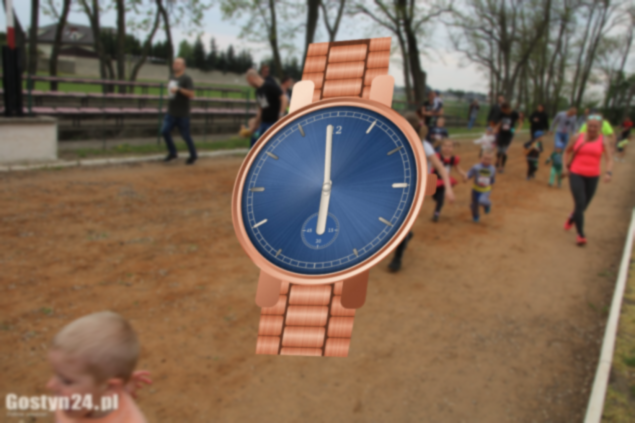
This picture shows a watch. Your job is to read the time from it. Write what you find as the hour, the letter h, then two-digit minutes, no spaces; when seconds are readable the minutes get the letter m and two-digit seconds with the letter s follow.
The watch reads 5h59
